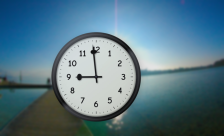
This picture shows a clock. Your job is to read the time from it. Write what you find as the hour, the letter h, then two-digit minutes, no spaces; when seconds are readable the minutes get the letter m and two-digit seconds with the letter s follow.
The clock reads 8h59
